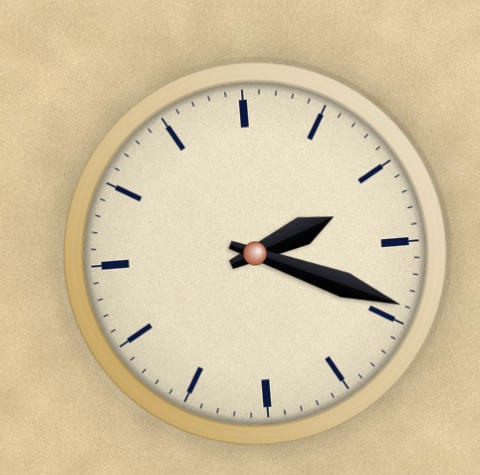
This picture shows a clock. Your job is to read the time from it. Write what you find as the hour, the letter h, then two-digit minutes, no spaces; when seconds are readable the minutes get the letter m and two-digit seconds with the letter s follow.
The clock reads 2h19
